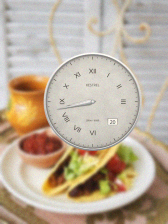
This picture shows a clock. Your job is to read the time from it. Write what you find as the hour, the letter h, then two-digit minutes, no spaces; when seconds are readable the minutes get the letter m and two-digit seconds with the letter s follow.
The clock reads 8h43
